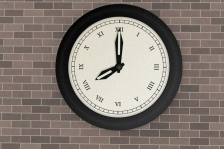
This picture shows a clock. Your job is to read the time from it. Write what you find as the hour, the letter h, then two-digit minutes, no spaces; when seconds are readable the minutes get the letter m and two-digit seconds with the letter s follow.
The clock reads 8h00
